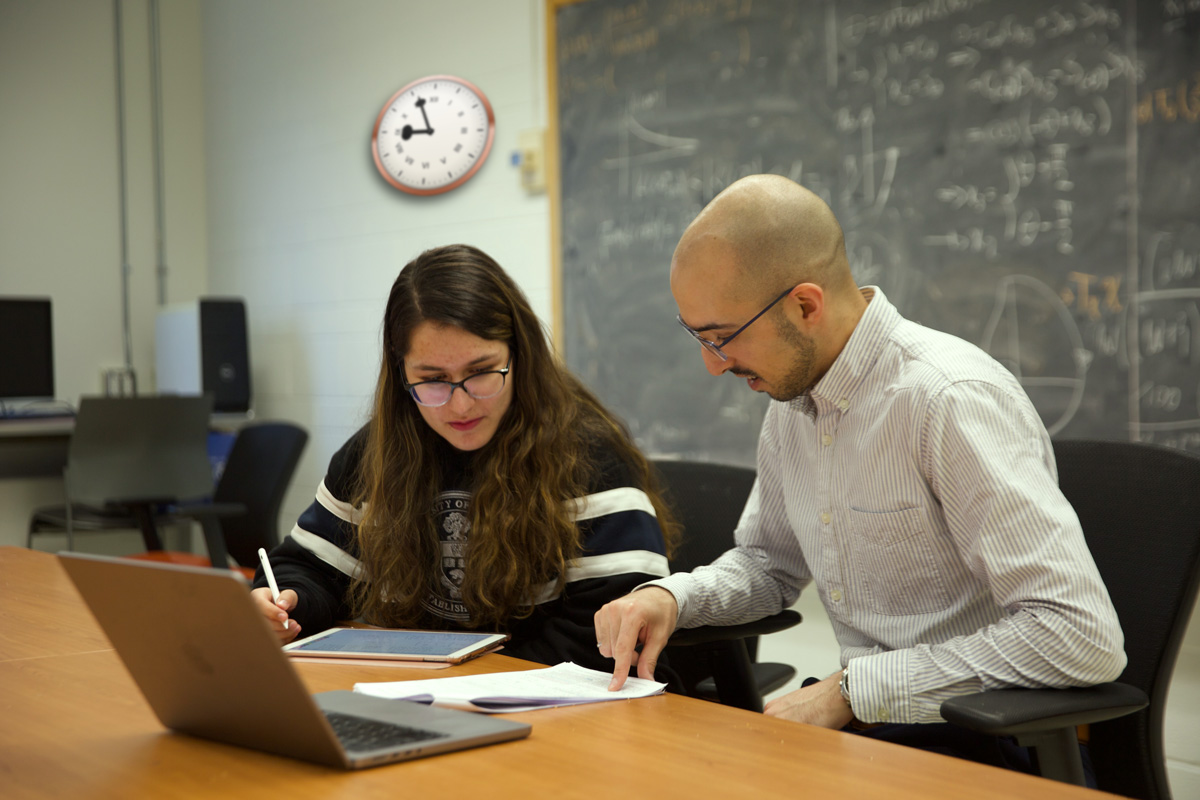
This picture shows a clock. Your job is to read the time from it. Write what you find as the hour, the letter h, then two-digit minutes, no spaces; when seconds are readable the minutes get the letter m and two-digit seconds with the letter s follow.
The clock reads 8h56
